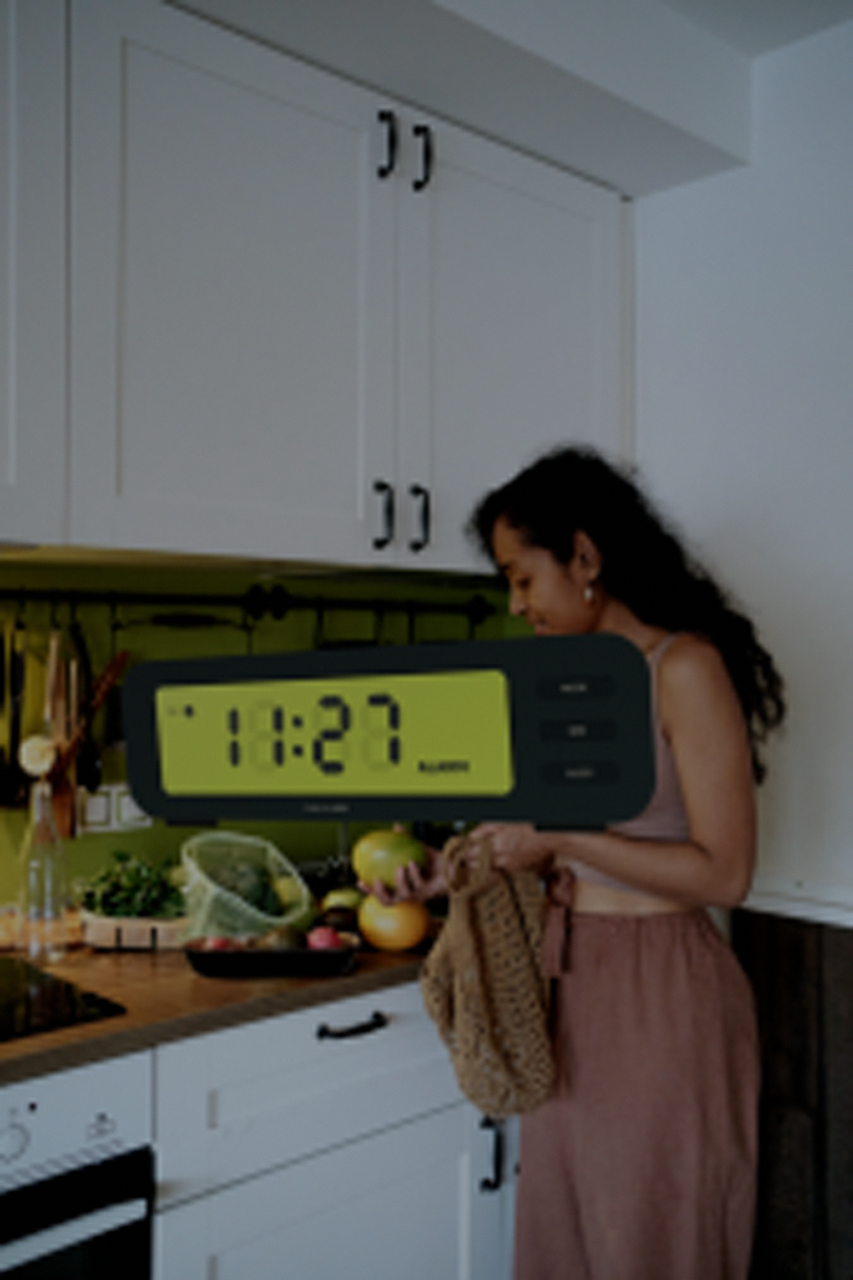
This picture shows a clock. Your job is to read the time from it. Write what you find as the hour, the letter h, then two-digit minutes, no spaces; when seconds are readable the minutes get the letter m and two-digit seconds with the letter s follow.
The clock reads 11h27
